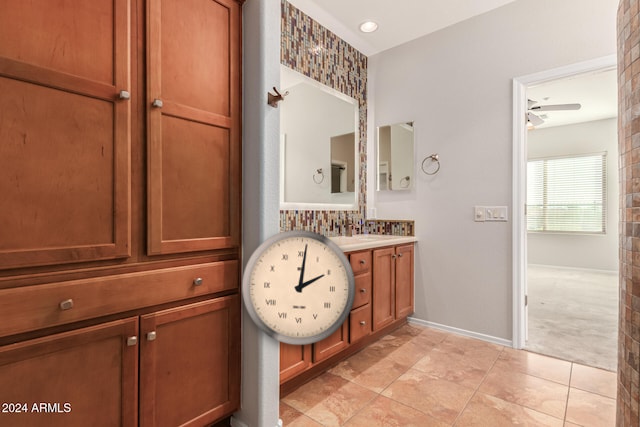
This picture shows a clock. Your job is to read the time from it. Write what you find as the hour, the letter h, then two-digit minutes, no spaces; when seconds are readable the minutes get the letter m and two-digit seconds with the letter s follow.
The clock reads 2h01
